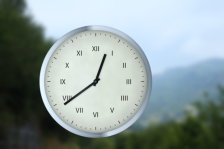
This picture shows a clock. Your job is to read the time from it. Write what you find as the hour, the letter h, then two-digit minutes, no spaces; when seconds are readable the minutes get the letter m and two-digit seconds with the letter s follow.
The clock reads 12h39
